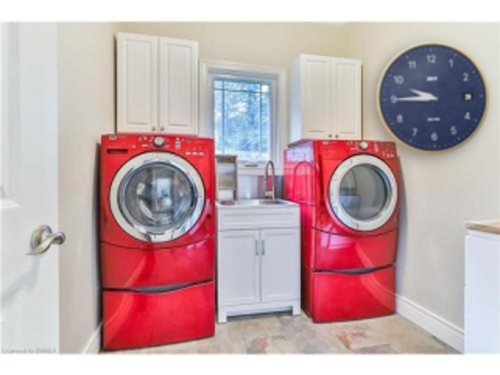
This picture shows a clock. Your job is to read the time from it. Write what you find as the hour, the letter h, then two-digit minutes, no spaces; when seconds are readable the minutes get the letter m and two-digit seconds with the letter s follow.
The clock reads 9h45
